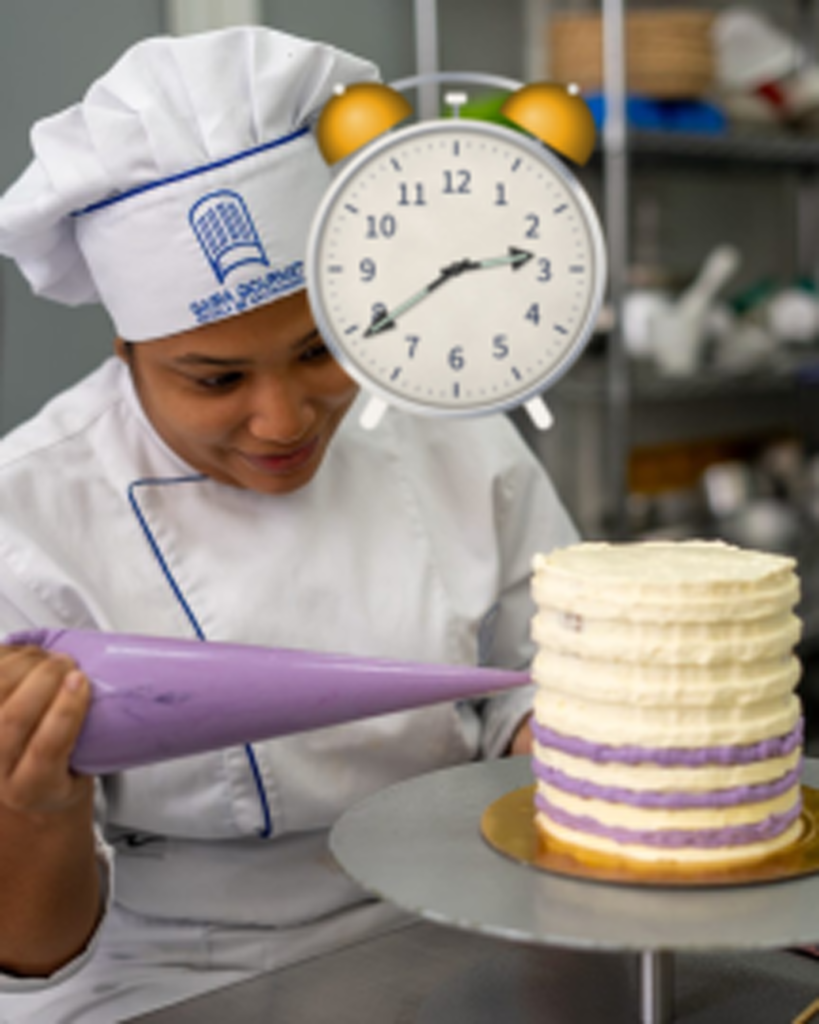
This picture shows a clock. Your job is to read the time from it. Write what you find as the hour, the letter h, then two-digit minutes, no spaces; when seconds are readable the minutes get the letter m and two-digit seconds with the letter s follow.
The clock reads 2h39
